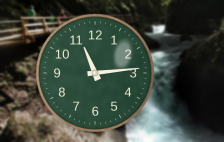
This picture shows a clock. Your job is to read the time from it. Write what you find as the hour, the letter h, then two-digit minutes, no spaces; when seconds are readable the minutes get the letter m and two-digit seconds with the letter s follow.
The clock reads 11h14
